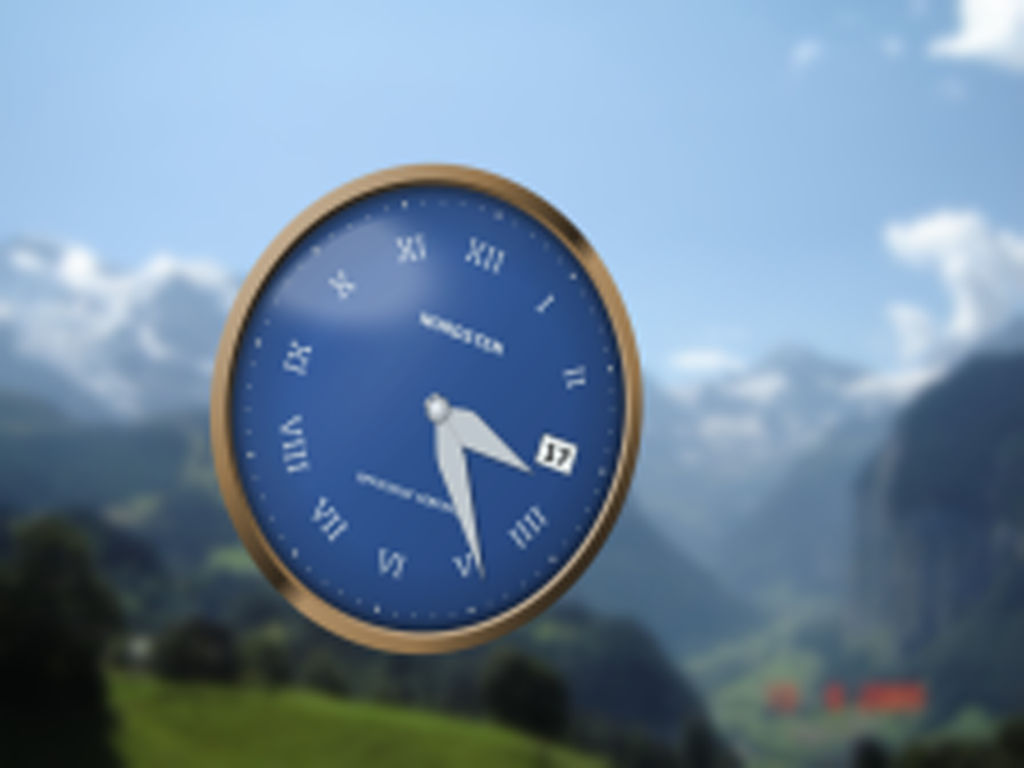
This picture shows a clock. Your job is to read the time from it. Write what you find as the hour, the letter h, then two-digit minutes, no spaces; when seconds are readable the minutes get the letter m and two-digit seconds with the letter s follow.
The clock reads 3h24
